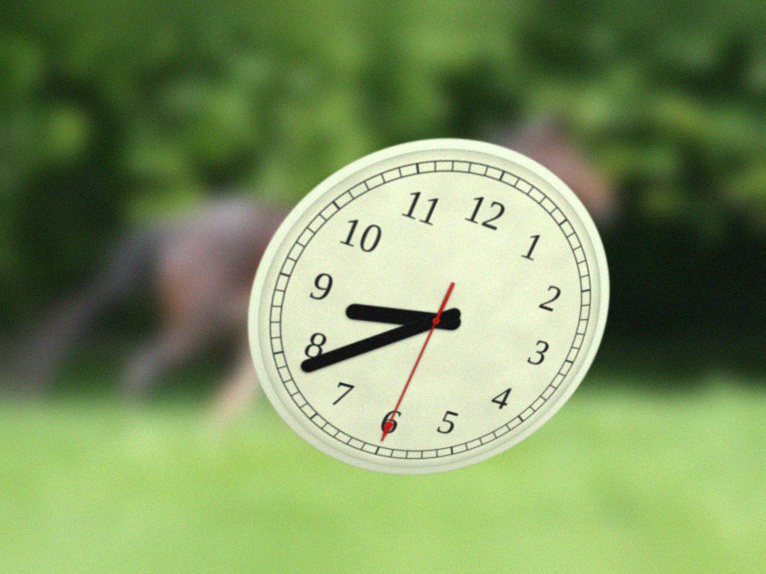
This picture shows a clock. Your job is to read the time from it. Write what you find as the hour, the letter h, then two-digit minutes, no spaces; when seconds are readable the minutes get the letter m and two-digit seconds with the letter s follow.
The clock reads 8h38m30s
